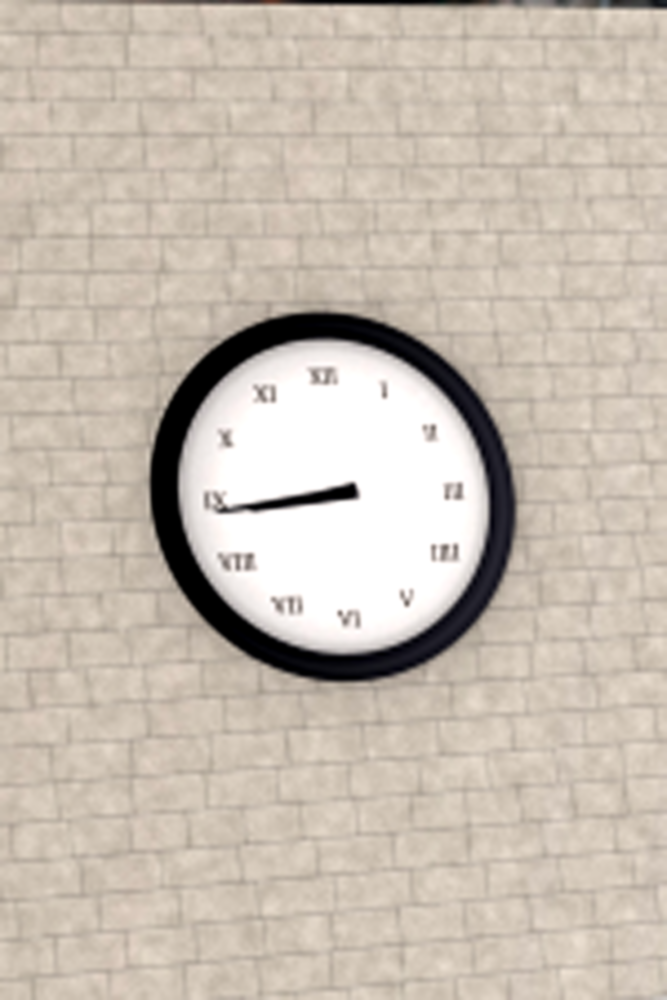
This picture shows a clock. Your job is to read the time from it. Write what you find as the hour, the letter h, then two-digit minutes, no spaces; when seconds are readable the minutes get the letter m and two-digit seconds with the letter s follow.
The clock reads 8h44
